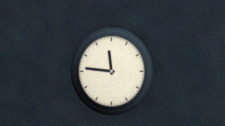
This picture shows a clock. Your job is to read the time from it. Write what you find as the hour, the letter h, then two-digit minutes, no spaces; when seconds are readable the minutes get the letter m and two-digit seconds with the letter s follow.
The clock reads 11h46
